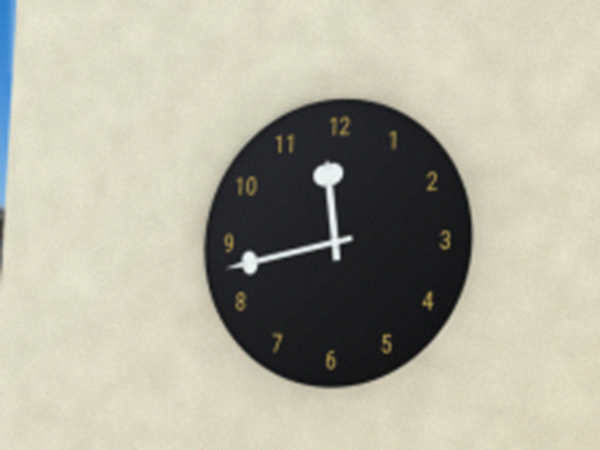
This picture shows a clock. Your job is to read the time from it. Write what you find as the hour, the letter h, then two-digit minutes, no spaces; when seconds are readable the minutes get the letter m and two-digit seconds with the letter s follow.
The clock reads 11h43
